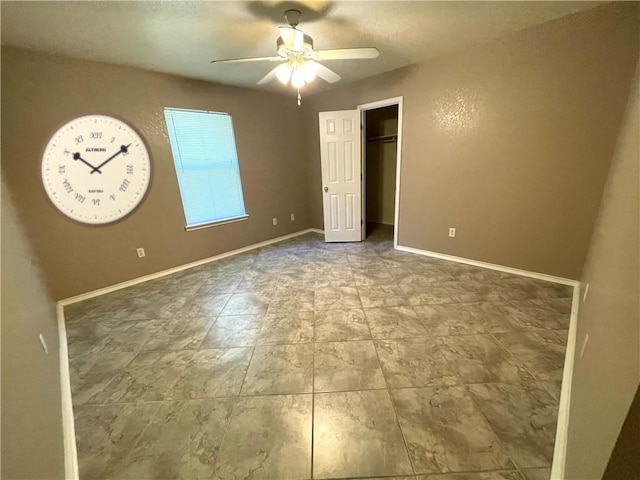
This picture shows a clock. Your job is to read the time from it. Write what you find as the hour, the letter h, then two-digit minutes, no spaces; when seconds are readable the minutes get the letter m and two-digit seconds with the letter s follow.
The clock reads 10h09
